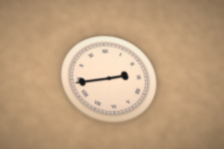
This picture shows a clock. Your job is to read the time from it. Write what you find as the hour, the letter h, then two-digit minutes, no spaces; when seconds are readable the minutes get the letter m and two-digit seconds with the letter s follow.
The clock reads 2h44
